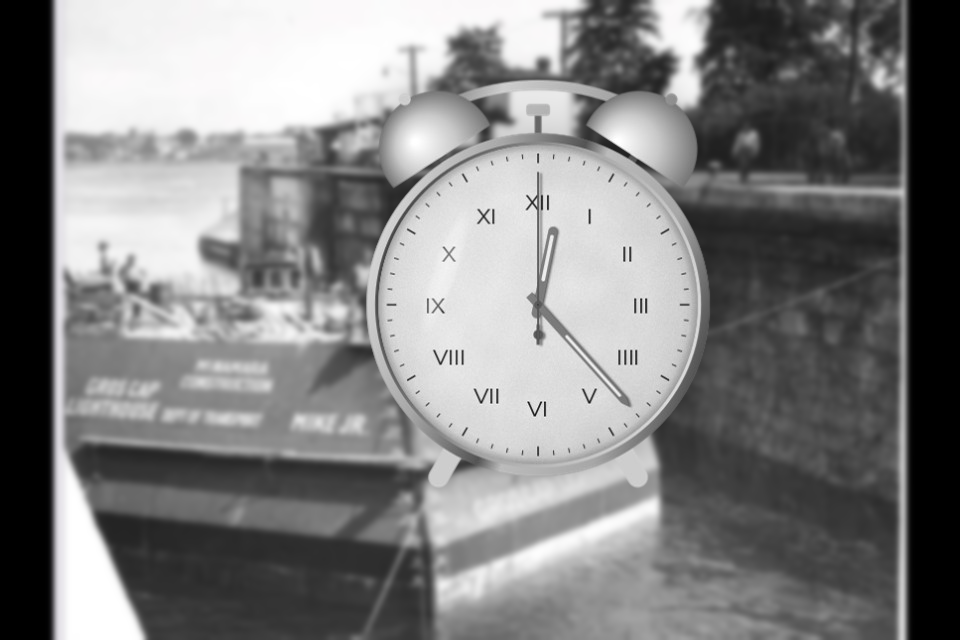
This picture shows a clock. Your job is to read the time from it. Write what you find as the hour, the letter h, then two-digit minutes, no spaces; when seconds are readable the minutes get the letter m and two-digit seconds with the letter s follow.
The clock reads 12h23m00s
